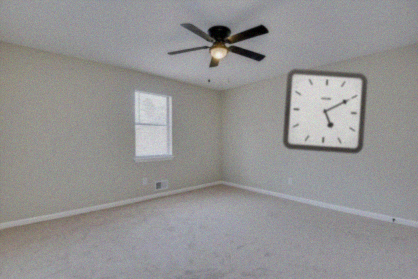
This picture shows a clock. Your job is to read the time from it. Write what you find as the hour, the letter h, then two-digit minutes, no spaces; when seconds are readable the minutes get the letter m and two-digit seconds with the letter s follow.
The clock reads 5h10
